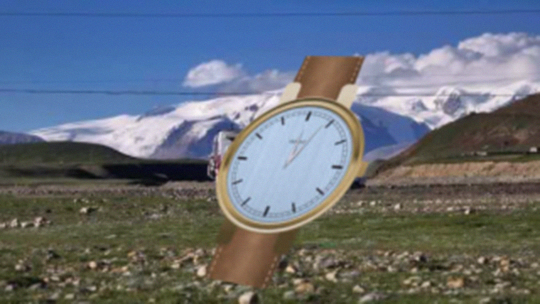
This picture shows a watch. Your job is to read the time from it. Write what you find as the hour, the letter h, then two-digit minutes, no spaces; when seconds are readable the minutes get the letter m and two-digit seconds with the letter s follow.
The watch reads 12h04
